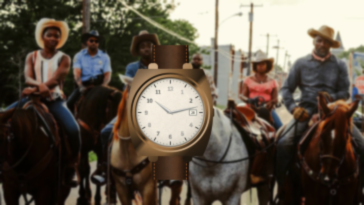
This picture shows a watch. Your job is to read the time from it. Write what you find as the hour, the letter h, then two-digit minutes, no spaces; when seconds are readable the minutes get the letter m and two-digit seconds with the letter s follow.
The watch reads 10h13
